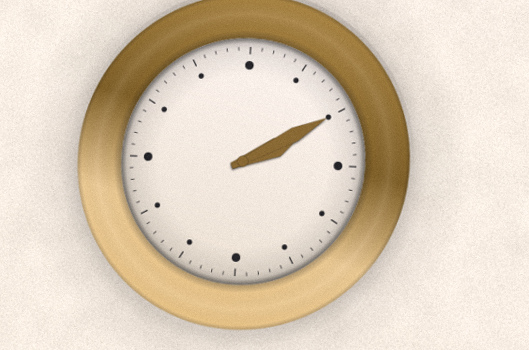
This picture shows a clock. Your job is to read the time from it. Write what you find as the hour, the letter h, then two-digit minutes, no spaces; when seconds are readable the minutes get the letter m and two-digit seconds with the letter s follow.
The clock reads 2h10
